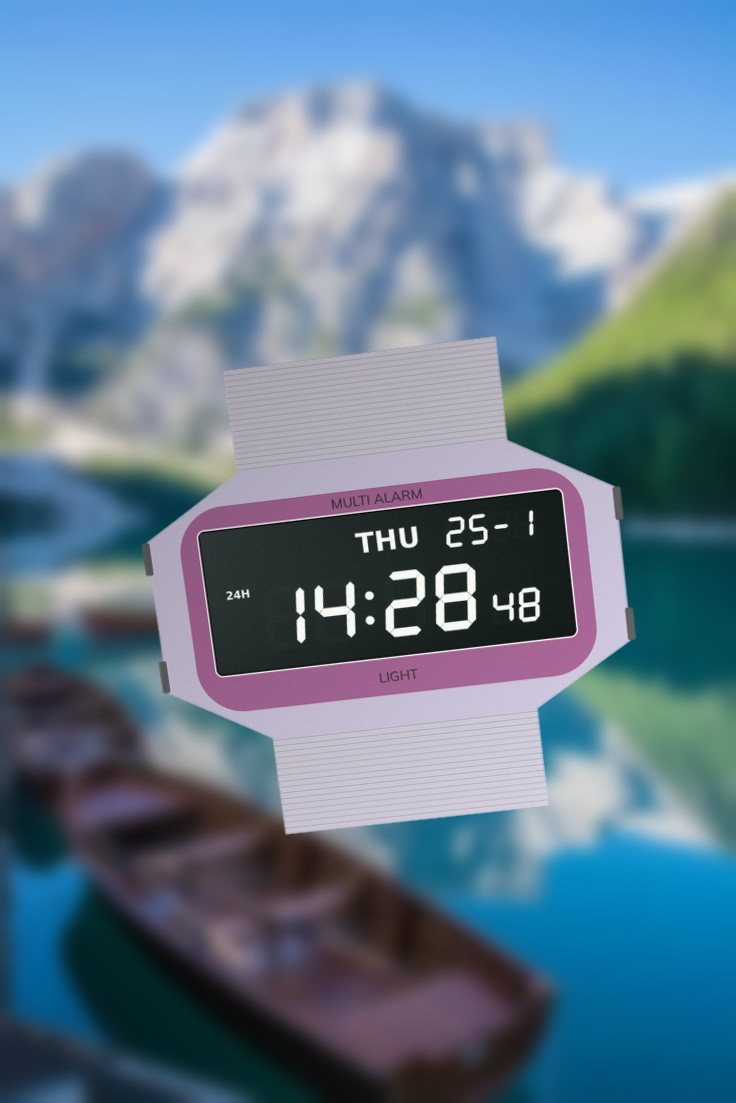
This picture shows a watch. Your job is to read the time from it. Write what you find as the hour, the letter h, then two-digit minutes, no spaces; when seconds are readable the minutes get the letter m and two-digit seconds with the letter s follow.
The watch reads 14h28m48s
